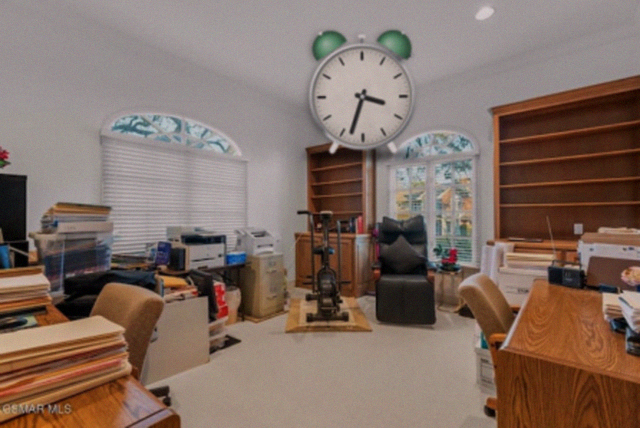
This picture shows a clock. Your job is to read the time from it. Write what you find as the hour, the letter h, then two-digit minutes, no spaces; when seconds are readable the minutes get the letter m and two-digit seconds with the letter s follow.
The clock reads 3h33
